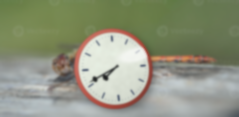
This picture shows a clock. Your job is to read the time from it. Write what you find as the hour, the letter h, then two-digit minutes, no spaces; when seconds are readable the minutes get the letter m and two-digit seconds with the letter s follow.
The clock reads 7h41
